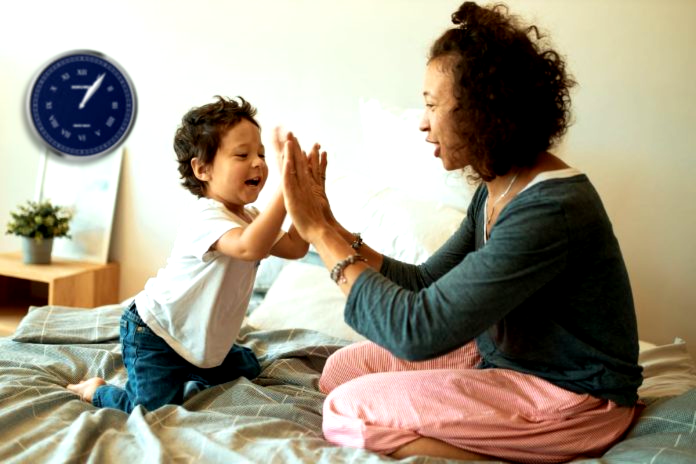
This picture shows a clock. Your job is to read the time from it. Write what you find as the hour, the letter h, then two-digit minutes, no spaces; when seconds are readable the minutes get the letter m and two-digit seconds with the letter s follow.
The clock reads 1h06
